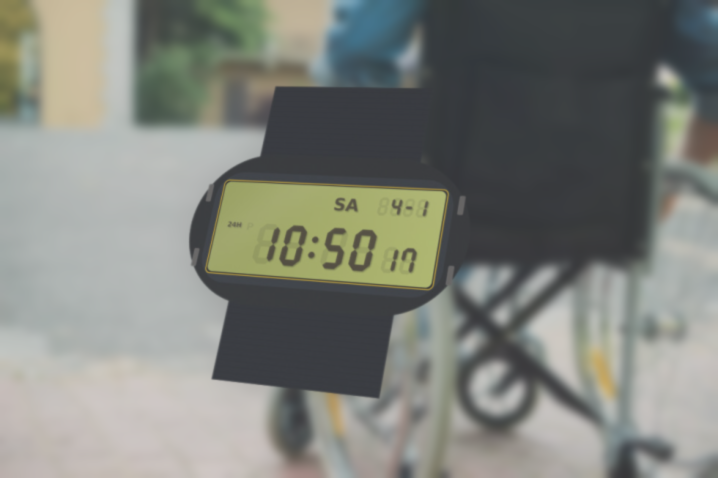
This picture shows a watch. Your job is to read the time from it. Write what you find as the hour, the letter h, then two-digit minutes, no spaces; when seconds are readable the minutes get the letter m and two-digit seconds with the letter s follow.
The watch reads 10h50m17s
